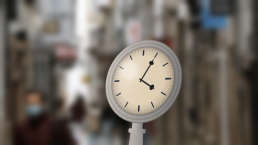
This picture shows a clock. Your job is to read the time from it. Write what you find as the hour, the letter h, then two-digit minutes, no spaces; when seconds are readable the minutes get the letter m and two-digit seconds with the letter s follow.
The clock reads 4h05
